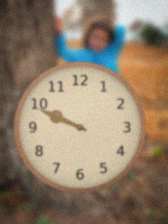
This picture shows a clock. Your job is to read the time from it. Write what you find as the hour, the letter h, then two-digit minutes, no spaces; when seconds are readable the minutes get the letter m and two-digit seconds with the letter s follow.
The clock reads 9h49
